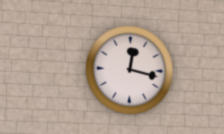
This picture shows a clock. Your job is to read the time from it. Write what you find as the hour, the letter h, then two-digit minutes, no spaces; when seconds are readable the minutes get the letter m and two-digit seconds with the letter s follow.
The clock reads 12h17
